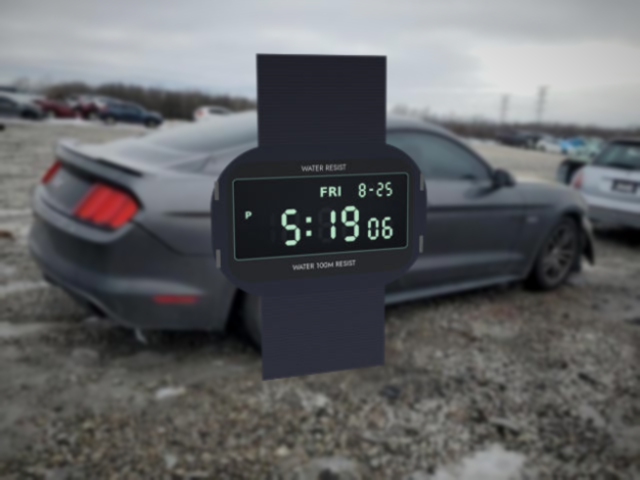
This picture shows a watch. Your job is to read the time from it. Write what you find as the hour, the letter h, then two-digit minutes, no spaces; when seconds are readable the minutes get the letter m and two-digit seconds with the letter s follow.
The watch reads 5h19m06s
